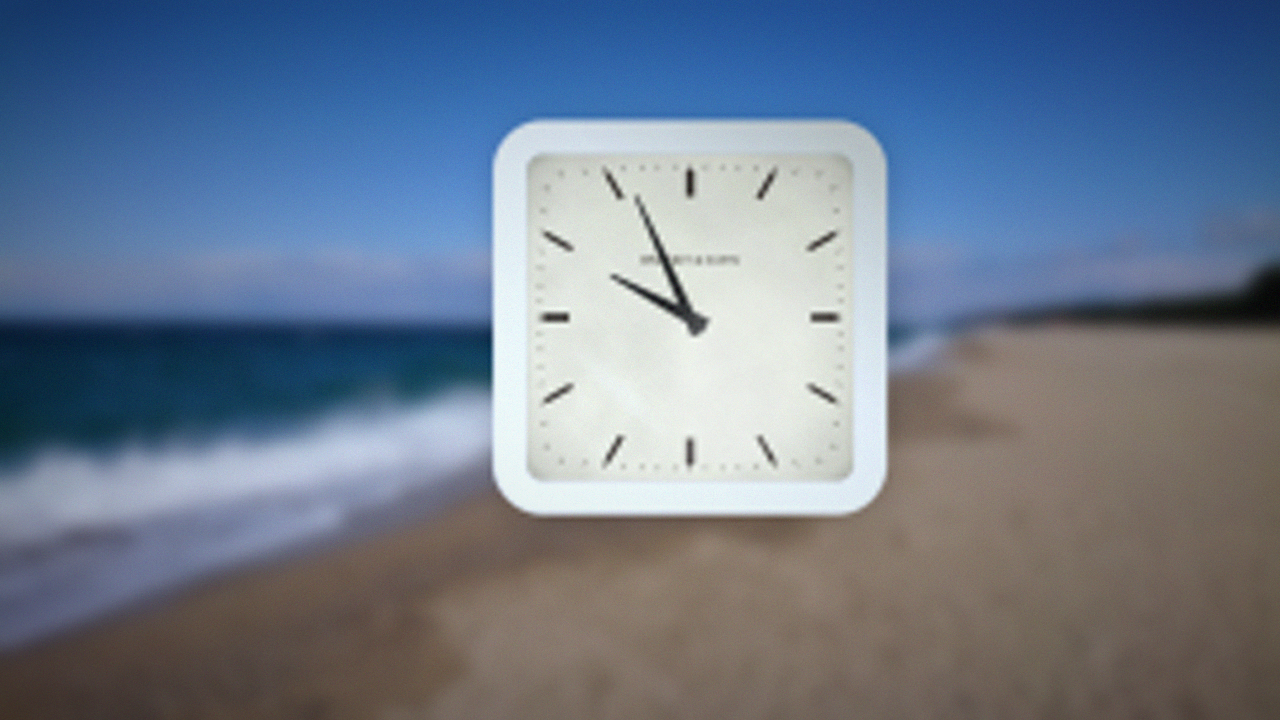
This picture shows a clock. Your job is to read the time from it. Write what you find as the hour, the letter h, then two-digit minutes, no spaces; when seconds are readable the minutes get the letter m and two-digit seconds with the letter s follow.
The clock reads 9h56
